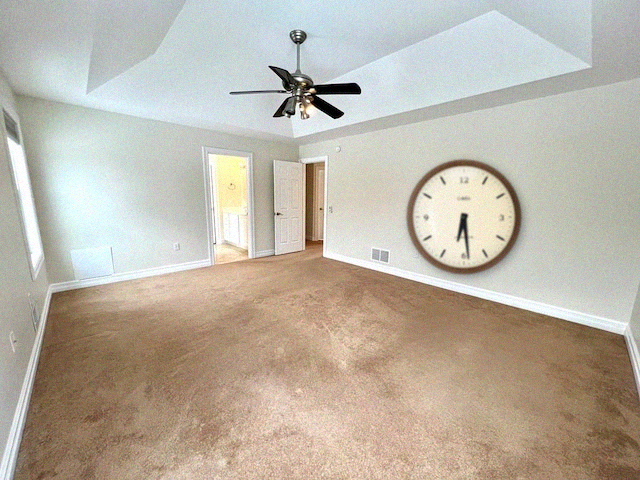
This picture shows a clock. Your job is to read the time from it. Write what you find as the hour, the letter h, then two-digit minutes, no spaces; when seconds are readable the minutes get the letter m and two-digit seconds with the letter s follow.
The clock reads 6h29
